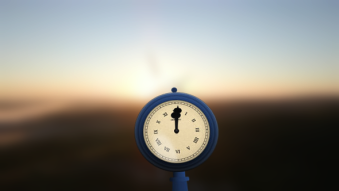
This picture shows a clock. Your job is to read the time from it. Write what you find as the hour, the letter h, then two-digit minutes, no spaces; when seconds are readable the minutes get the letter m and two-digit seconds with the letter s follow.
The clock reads 12h01
